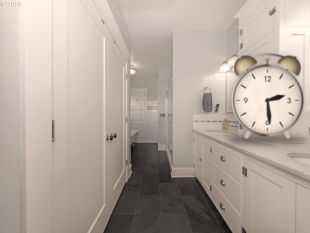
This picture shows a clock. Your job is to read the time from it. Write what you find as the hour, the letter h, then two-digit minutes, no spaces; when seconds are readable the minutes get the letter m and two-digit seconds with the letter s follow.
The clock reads 2h29
